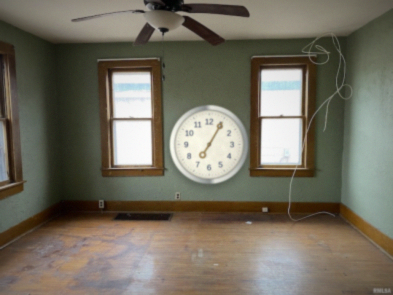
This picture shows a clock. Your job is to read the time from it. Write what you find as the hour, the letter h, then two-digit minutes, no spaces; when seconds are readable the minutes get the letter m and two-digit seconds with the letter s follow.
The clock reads 7h05
